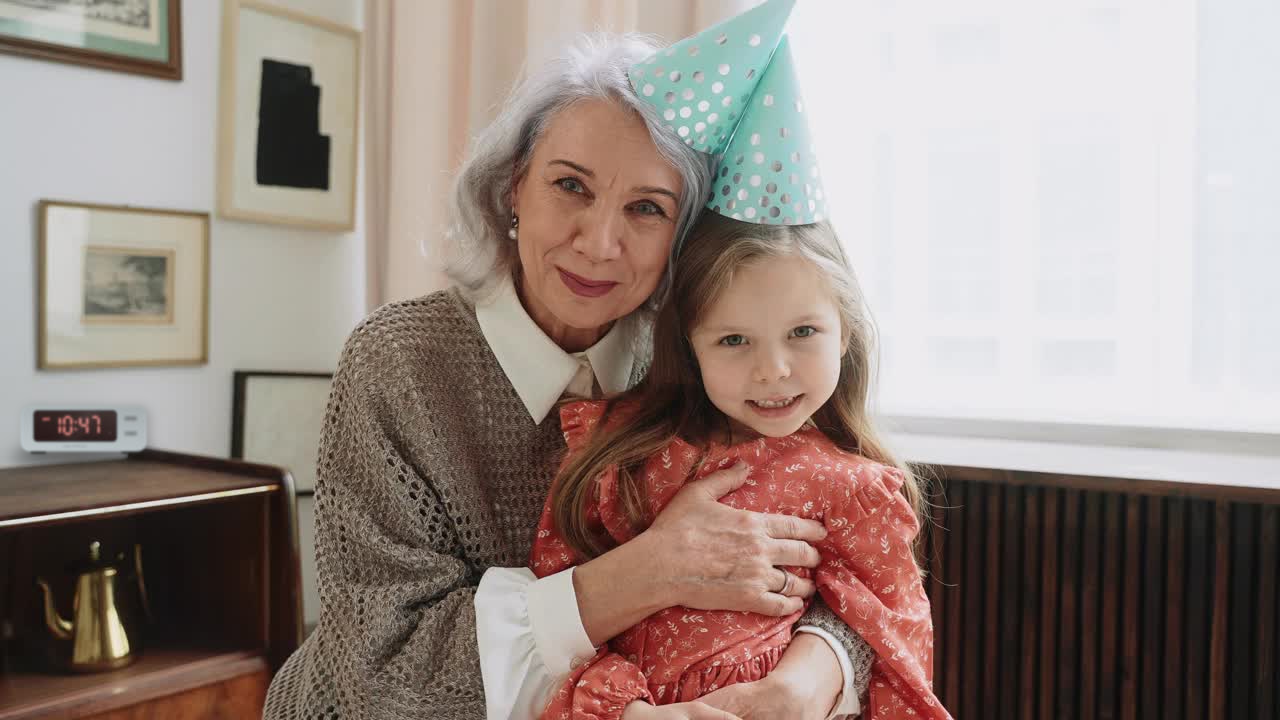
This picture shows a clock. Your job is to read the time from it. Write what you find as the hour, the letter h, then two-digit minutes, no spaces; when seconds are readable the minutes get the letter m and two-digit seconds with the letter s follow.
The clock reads 10h47
